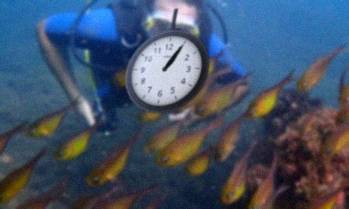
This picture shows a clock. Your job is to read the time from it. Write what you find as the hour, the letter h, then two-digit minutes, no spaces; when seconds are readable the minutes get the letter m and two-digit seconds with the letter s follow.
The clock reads 1h05
